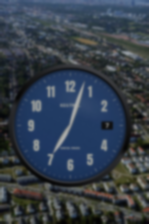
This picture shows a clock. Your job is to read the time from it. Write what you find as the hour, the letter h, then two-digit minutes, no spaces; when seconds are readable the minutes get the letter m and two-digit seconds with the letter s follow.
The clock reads 7h03
